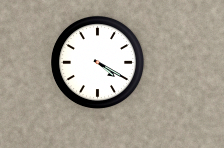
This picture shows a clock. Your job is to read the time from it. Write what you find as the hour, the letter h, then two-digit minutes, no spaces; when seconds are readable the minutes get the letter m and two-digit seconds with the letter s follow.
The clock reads 4h20
